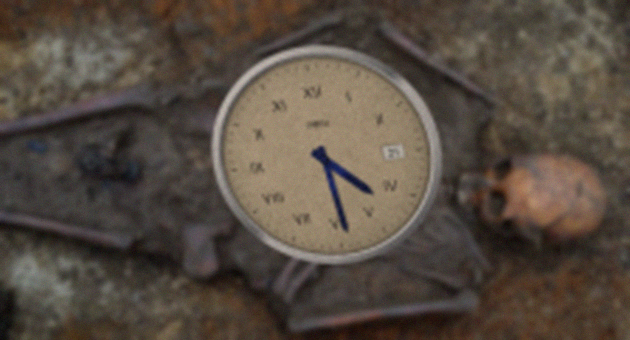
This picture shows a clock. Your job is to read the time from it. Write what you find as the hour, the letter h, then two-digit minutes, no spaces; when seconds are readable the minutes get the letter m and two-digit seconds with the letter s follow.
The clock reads 4h29
